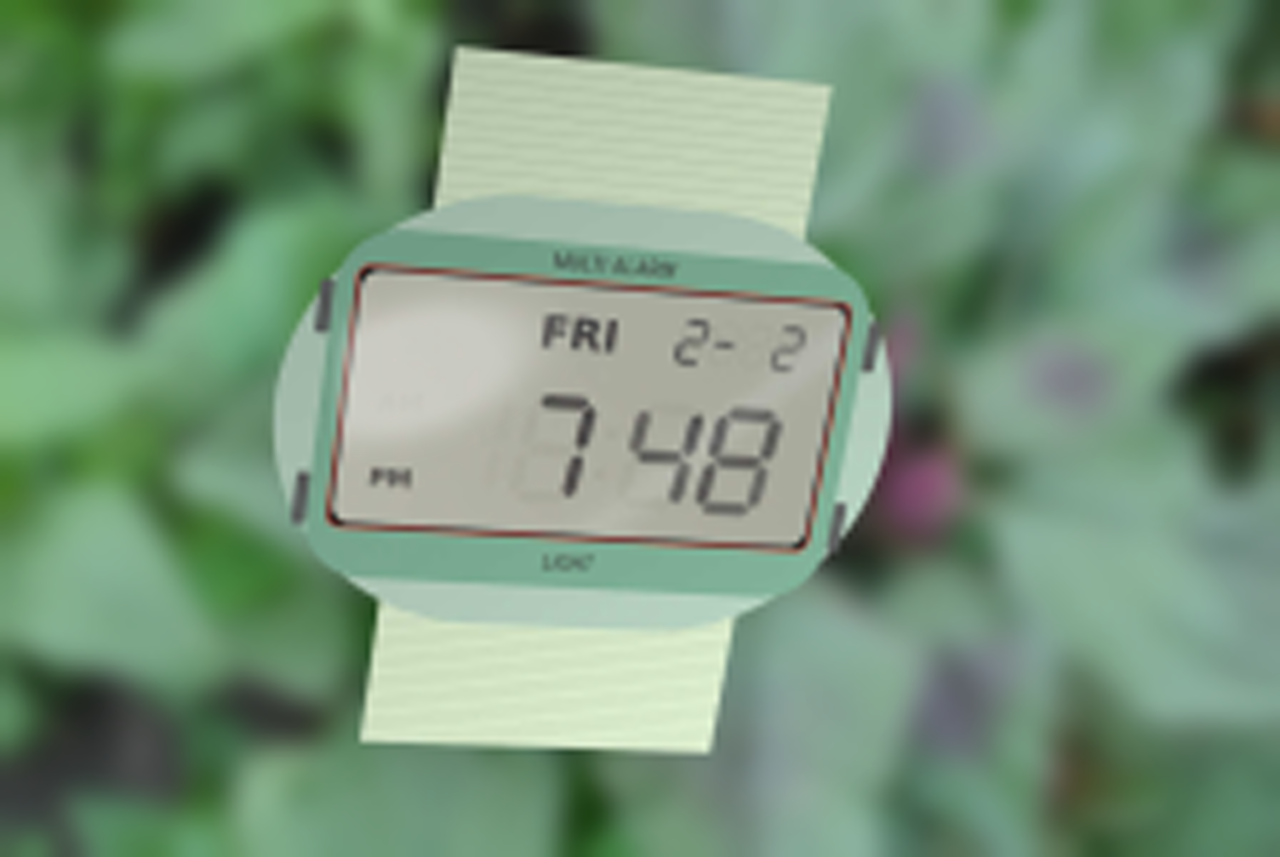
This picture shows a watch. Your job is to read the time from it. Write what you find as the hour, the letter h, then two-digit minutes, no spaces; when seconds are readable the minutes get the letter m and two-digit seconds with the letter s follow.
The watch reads 7h48
